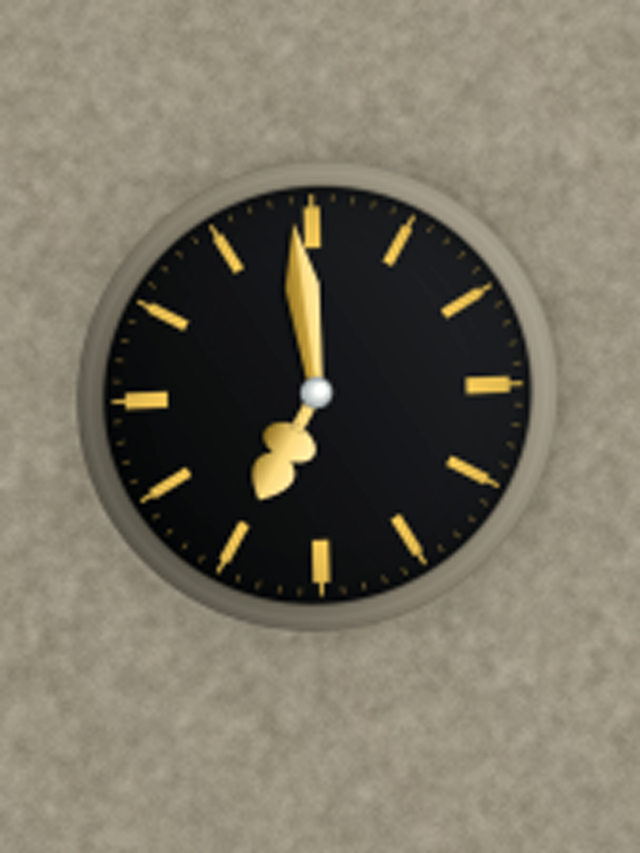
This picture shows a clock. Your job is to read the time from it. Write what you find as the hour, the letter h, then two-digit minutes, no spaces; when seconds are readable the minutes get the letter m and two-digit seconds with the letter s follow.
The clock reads 6h59
